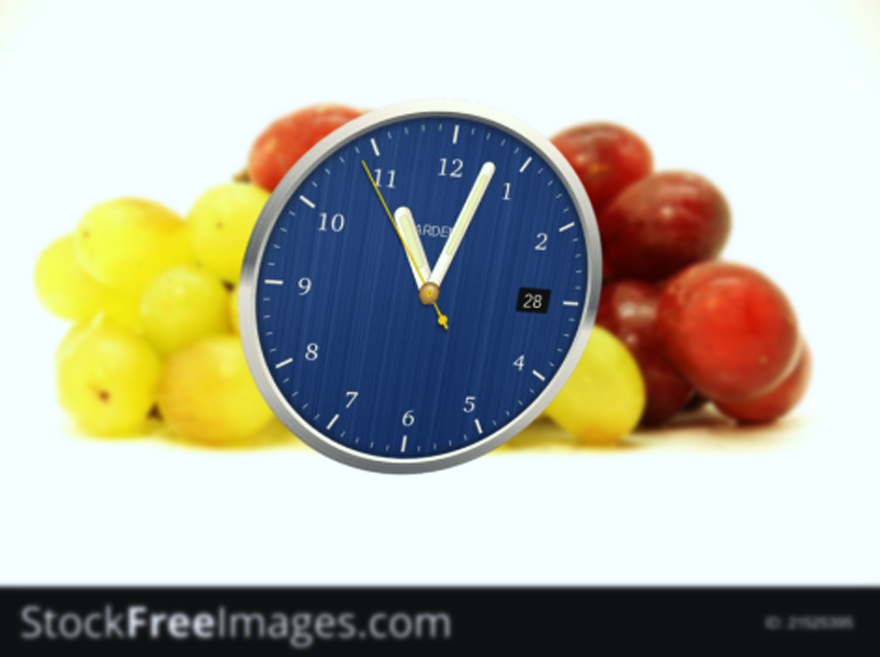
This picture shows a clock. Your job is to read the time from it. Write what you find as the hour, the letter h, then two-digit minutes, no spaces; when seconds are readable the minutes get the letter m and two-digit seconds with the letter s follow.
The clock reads 11h02m54s
